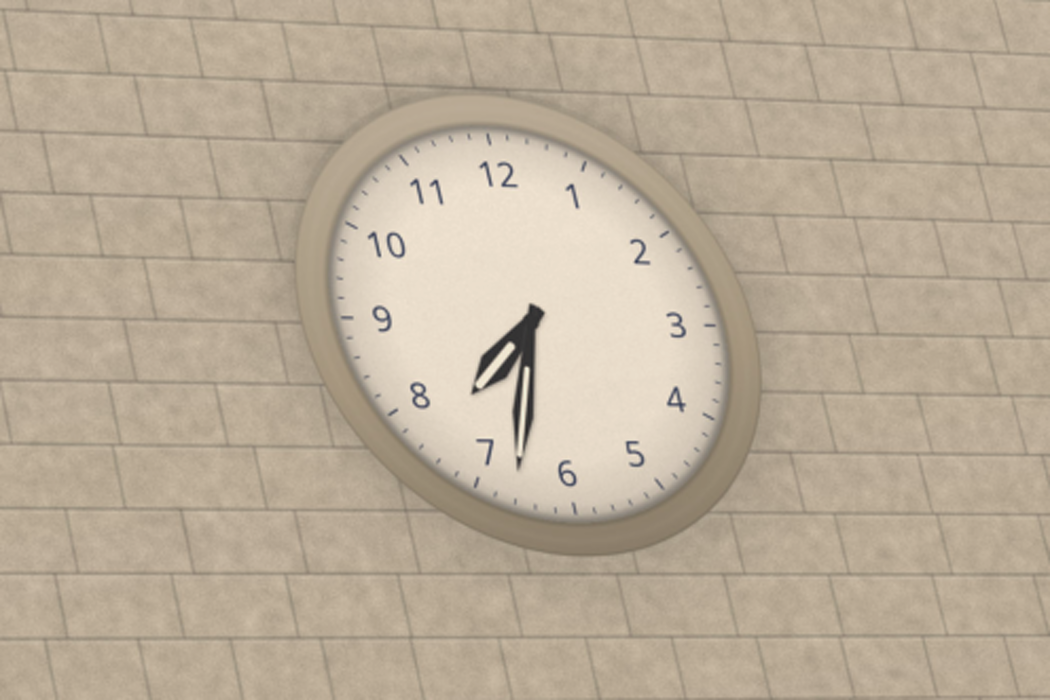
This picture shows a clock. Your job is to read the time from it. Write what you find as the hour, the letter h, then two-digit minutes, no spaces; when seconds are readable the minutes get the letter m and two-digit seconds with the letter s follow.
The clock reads 7h33
